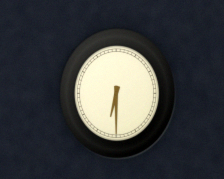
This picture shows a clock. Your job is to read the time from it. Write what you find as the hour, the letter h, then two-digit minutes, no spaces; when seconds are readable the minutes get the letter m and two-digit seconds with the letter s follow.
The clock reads 6h30
